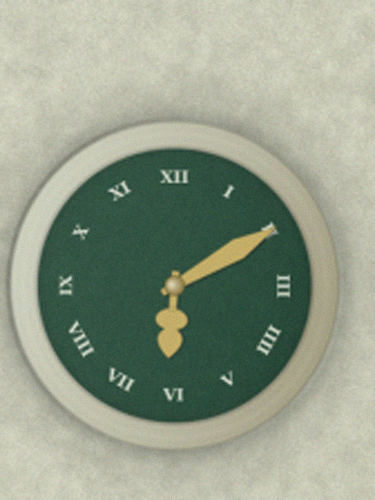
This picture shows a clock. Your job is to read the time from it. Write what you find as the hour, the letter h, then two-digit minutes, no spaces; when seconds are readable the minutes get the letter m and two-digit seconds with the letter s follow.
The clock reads 6h10
